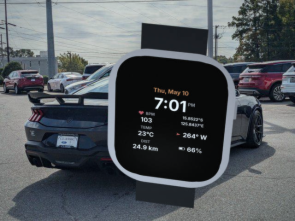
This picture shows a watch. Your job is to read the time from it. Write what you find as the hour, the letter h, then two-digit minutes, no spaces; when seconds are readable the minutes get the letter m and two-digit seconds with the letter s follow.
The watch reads 7h01
